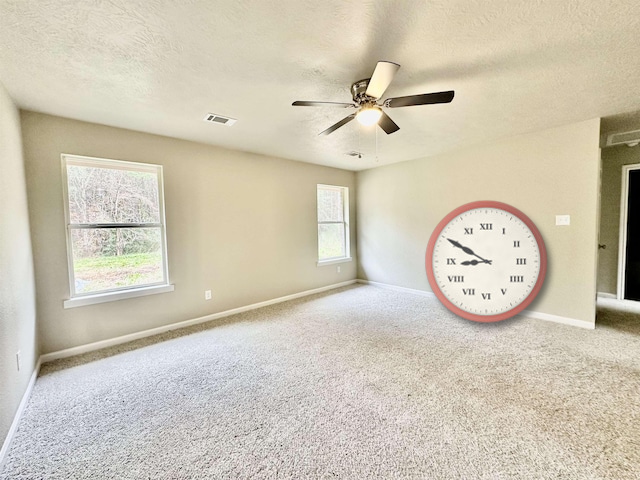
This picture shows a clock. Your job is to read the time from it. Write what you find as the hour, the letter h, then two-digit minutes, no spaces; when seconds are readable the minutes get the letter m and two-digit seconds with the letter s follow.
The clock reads 8h50
